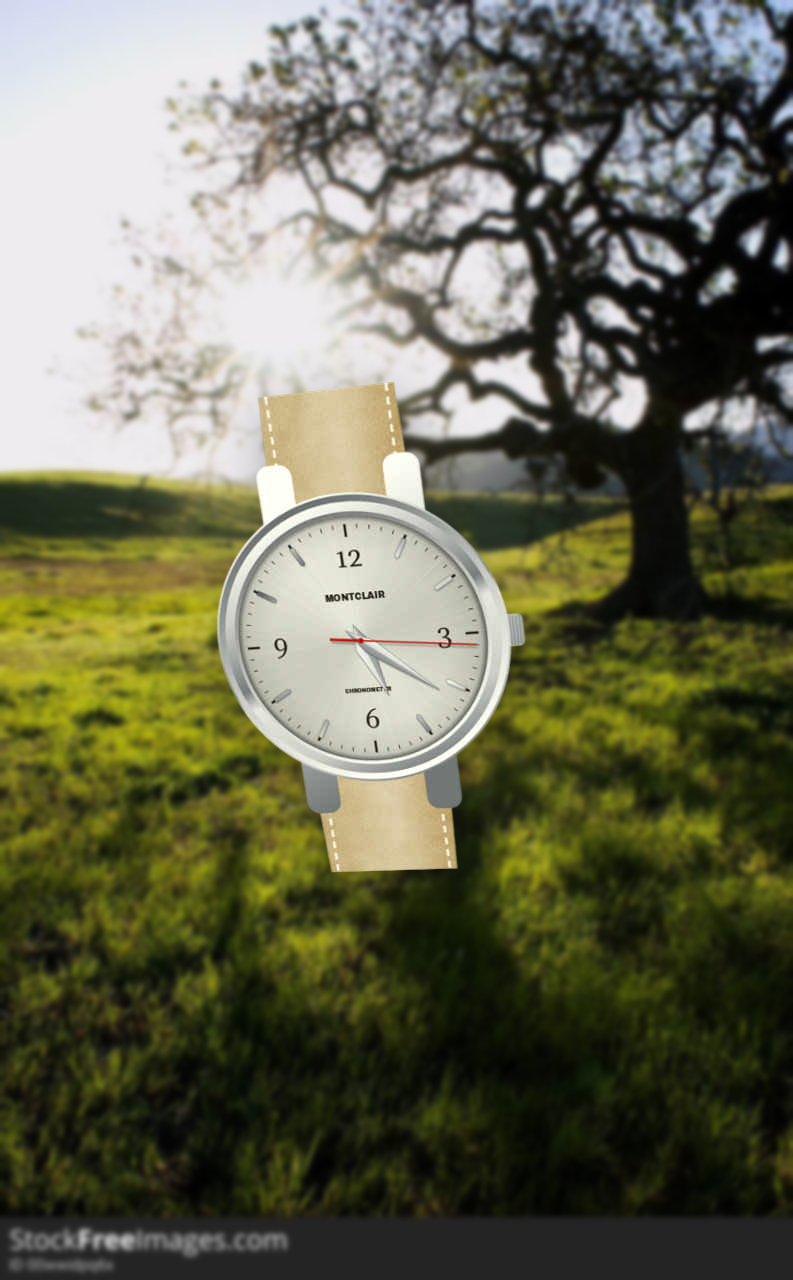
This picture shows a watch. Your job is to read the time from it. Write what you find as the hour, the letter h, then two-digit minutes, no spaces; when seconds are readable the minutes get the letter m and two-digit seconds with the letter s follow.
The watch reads 5h21m16s
